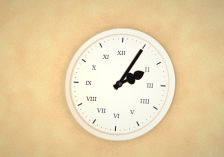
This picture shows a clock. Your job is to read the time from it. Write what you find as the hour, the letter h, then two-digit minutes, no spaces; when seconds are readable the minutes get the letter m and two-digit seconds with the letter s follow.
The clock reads 2h05
